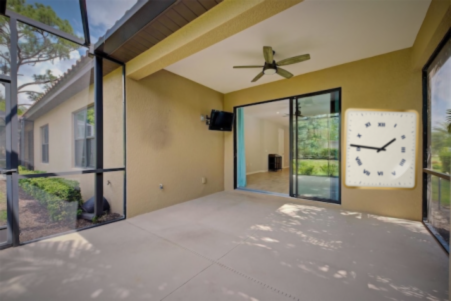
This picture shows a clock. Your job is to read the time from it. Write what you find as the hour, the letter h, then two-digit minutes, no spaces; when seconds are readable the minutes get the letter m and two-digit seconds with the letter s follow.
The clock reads 1h46
